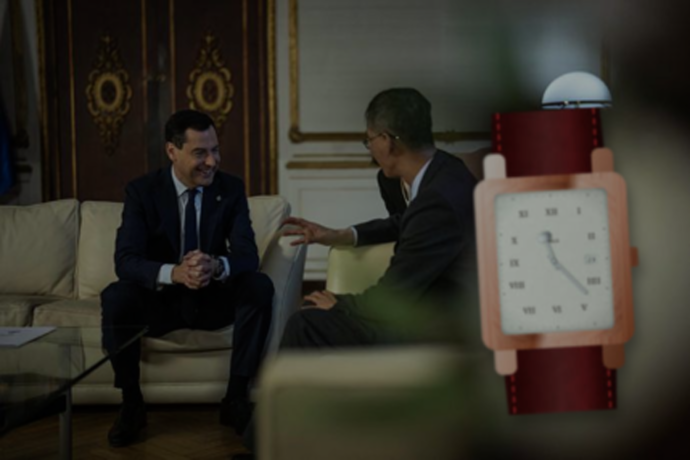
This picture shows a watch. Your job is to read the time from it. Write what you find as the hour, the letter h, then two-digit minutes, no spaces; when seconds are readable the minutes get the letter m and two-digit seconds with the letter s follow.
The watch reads 11h23
